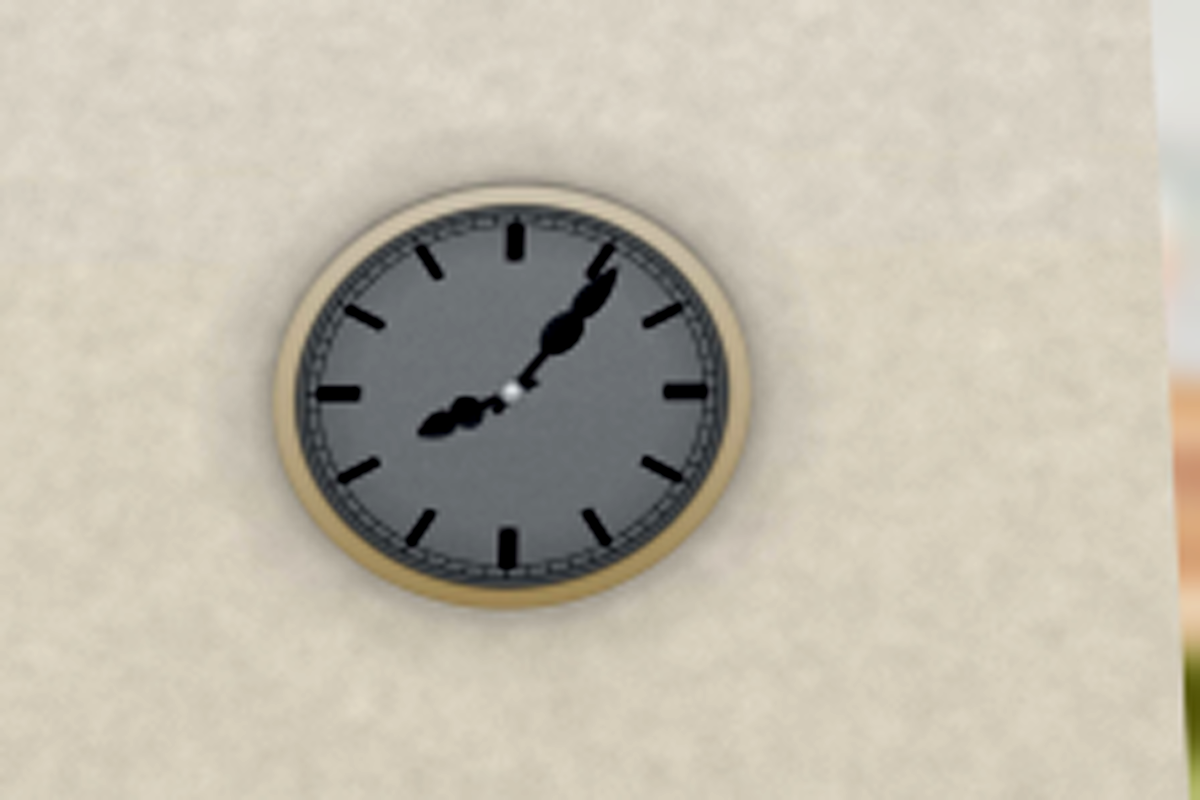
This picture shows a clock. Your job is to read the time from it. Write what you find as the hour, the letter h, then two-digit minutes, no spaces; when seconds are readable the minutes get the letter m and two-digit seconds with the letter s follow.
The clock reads 8h06
